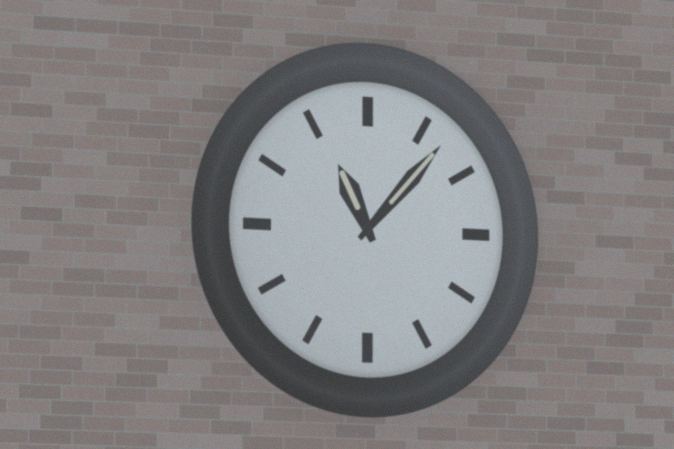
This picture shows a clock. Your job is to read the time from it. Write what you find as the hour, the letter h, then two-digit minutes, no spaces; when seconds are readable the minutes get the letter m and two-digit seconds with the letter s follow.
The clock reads 11h07
